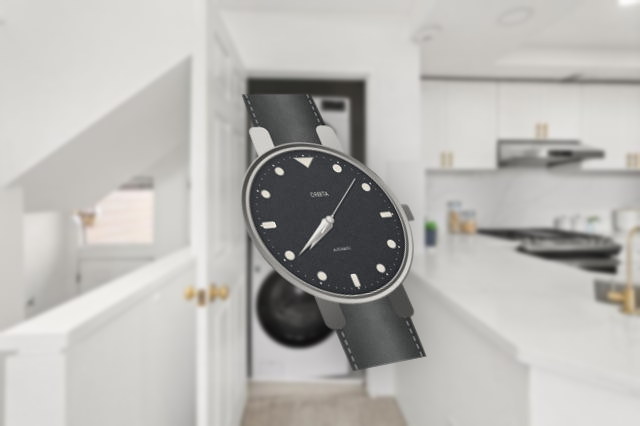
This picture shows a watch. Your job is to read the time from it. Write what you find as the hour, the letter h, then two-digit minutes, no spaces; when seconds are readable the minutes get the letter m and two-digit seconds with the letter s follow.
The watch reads 7h39m08s
